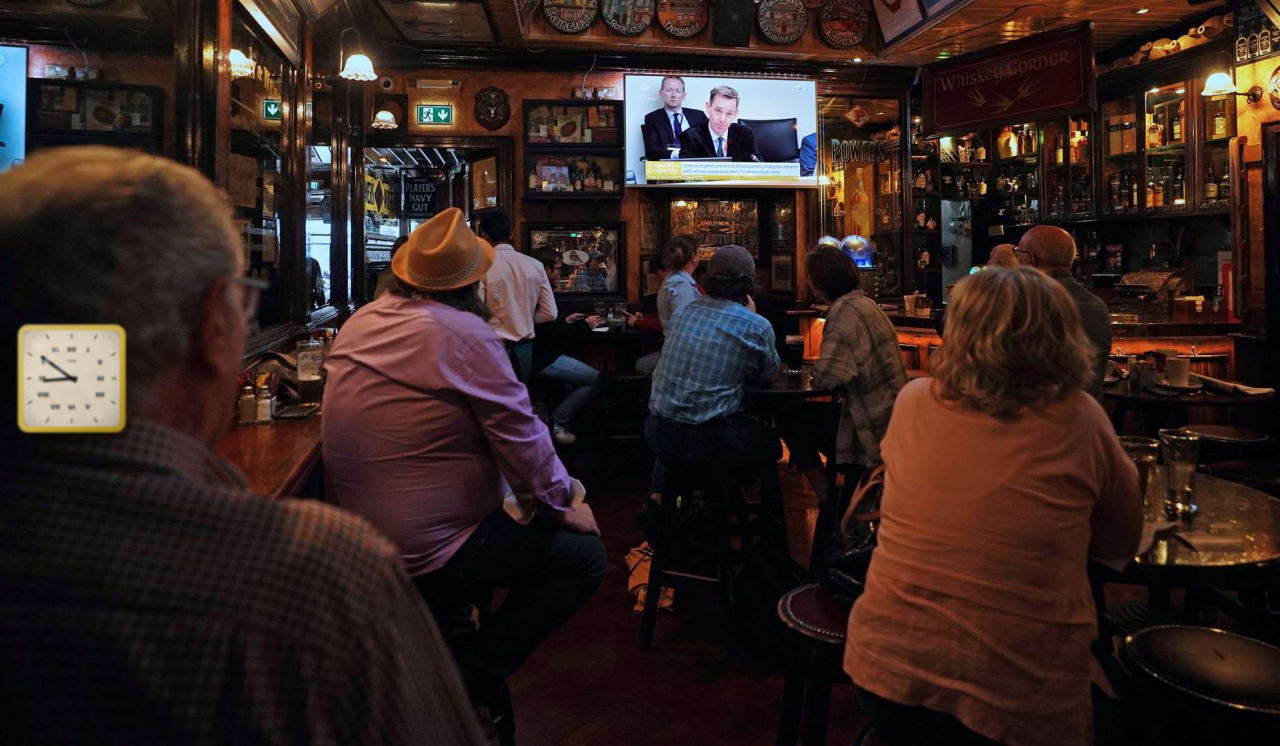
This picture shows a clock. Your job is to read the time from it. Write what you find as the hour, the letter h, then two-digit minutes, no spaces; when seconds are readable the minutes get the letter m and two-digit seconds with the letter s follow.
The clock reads 8h51
